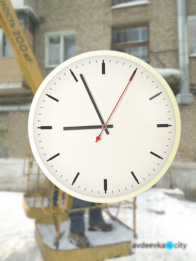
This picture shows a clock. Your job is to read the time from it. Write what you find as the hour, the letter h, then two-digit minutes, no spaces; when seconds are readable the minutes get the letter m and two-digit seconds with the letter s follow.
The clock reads 8h56m05s
